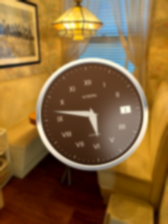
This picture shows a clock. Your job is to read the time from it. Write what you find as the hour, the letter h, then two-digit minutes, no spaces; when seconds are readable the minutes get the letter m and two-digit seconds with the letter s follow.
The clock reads 5h47
